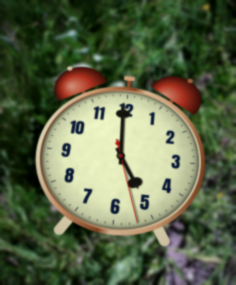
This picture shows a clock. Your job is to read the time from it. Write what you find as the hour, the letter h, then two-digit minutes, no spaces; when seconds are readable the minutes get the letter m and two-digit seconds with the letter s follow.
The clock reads 4h59m27s
